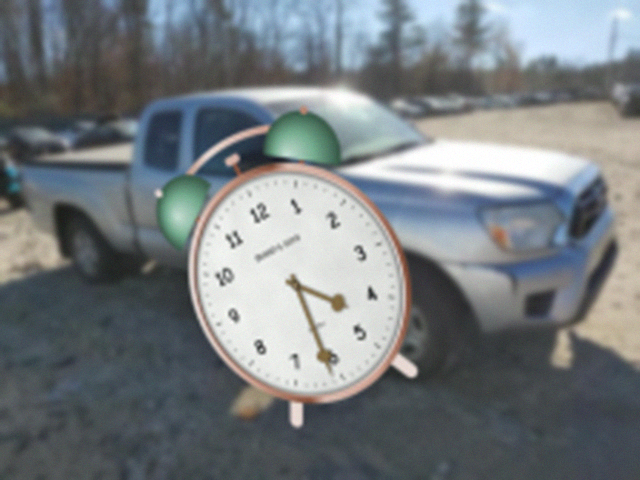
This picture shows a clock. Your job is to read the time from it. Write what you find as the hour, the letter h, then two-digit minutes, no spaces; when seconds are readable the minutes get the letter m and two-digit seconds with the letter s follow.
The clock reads 4h31
